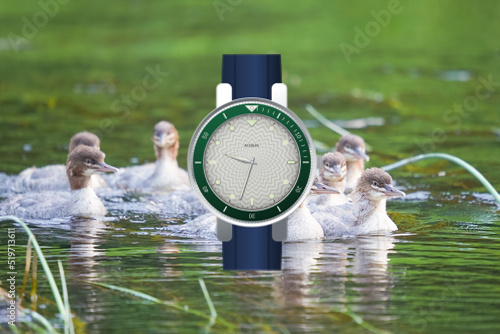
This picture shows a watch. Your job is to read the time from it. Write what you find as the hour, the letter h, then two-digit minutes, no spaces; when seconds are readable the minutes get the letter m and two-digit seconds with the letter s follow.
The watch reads 9h33
